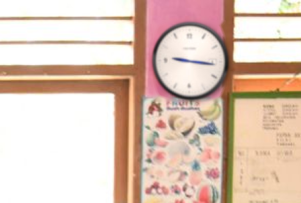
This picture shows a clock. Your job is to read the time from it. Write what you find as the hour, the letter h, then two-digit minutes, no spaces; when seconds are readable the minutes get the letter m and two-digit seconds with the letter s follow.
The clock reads 9h16
